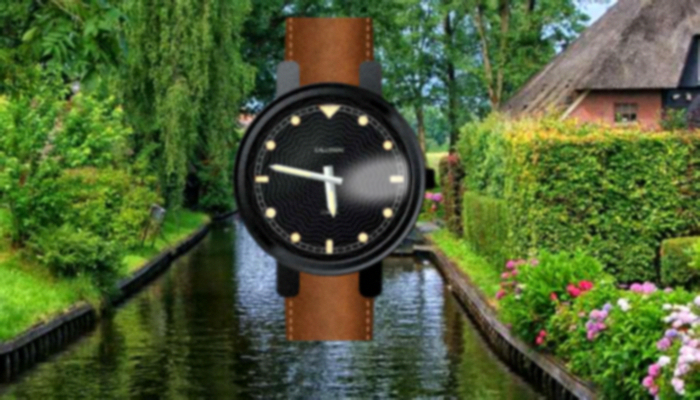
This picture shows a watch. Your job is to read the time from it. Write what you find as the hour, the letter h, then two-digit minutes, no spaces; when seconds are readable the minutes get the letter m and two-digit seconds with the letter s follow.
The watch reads 5h47
